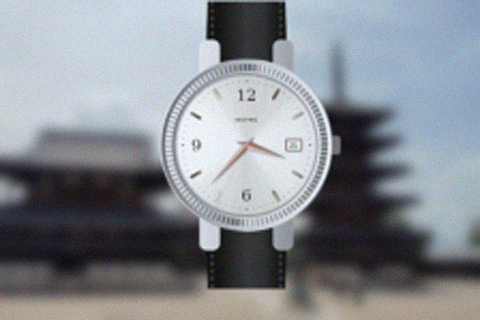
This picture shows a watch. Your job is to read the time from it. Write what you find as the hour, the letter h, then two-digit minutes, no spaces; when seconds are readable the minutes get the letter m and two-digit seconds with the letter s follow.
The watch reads 3h37
